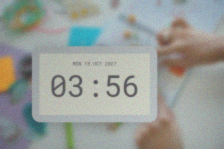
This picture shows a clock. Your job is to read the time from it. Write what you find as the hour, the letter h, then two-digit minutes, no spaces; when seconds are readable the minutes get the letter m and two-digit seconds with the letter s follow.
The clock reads 3h56
